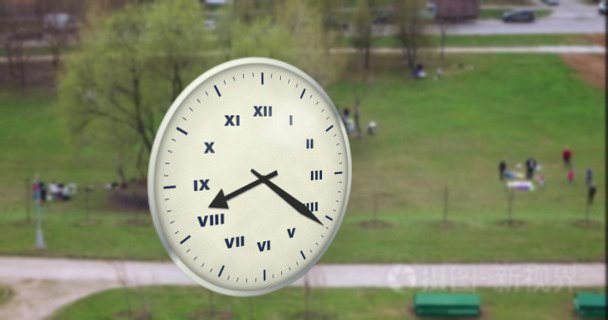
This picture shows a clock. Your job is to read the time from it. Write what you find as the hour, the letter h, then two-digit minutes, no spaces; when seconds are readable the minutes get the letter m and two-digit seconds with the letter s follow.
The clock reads 8h21
